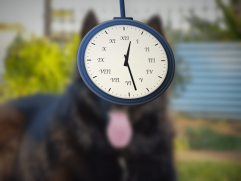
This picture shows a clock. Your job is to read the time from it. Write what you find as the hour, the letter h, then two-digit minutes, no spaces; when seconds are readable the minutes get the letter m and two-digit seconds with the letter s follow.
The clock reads 12h28
